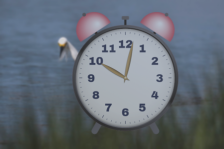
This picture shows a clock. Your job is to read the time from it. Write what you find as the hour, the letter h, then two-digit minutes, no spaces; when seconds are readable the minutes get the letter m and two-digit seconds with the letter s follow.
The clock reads 10h02
